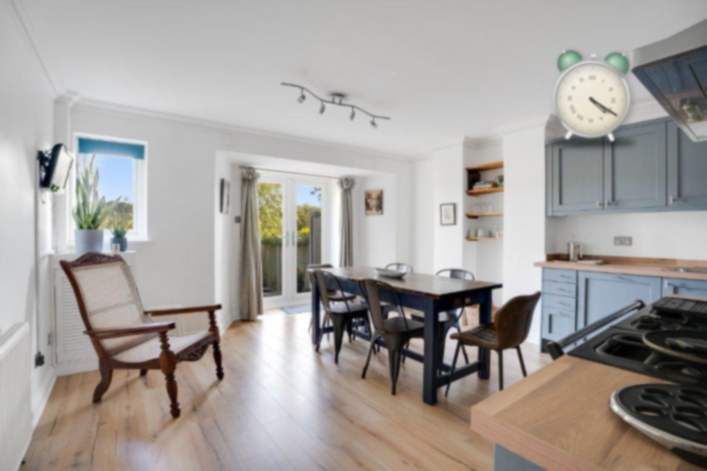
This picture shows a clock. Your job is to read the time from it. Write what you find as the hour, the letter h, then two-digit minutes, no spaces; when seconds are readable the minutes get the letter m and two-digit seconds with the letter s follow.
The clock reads 4h20
